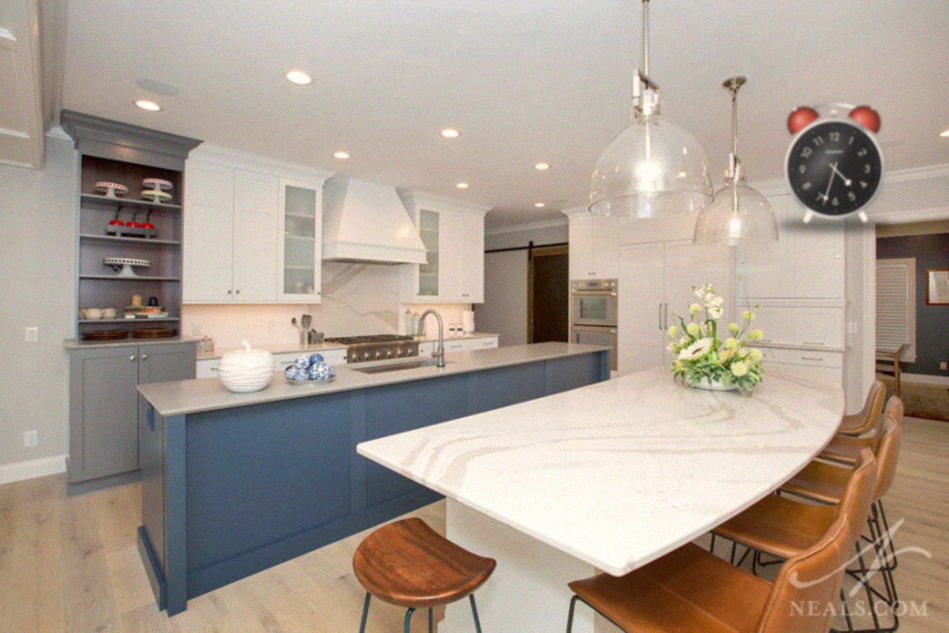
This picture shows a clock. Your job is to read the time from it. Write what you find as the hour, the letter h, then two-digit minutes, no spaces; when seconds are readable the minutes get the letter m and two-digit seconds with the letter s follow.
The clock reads 4h33
